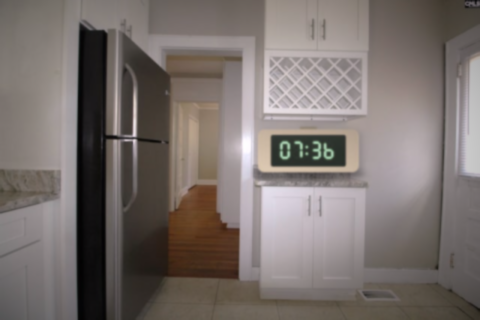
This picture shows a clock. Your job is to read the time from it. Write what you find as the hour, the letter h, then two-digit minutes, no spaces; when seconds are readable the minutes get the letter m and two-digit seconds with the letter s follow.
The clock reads 7h36
